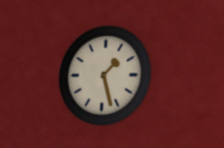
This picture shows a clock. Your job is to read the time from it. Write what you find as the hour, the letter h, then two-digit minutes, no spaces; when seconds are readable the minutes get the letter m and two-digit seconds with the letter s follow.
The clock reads 1h27
